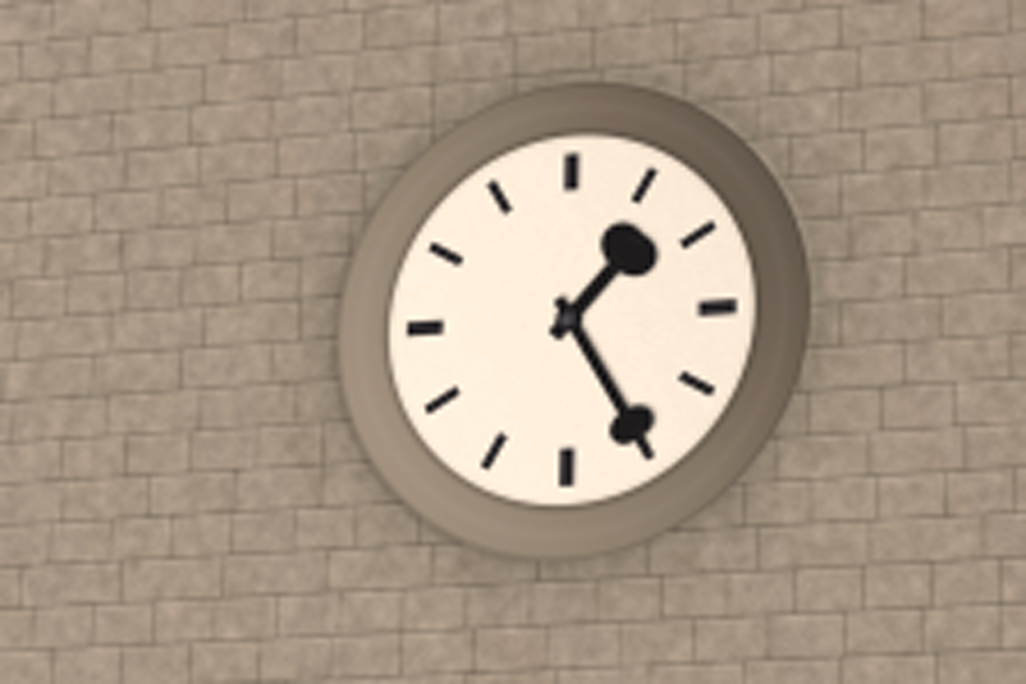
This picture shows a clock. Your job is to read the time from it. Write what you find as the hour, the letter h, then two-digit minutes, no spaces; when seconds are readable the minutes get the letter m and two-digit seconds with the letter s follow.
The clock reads 1h25
